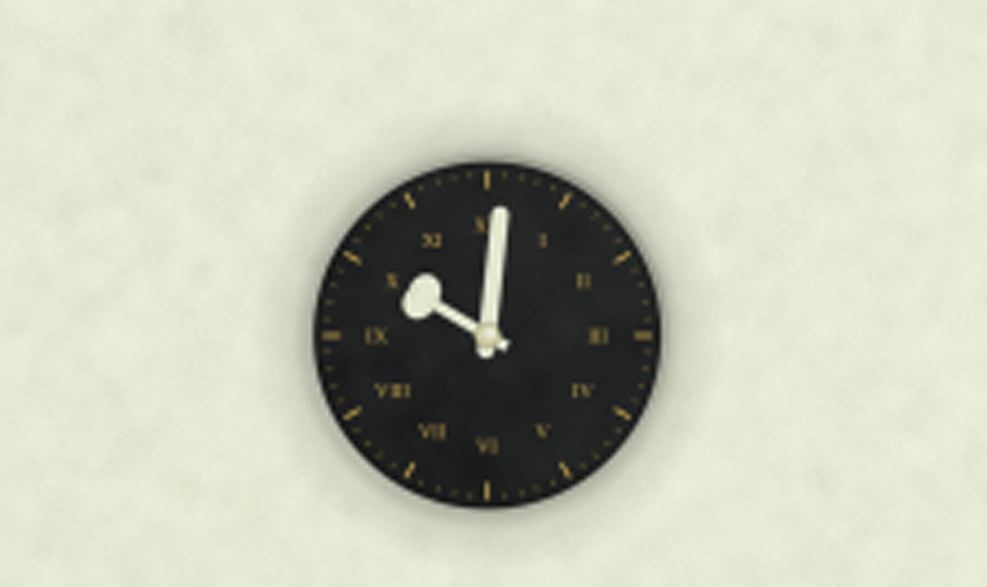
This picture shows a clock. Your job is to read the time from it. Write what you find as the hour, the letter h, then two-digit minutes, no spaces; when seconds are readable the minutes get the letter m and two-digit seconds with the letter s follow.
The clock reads 10h01
